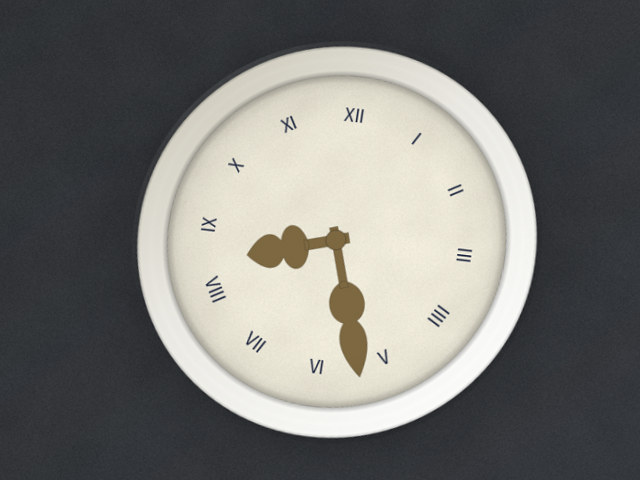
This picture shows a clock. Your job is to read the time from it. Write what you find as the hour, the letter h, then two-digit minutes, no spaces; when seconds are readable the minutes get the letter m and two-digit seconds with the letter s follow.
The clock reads 8h27
